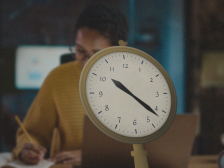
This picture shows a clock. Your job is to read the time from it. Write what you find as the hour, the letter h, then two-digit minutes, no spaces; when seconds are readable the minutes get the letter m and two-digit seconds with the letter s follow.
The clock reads 10h22
